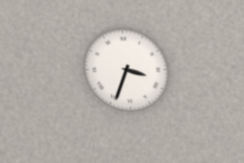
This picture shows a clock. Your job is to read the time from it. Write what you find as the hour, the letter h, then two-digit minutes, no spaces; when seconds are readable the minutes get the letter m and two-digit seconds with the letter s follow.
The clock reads 3h34
